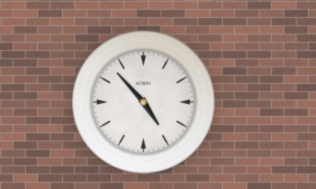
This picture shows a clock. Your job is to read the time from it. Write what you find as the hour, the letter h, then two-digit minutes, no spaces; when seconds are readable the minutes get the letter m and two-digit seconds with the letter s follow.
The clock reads 4h53
